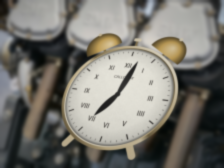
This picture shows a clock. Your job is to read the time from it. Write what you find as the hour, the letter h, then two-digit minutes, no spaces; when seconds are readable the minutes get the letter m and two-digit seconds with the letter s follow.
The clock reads 7h02
